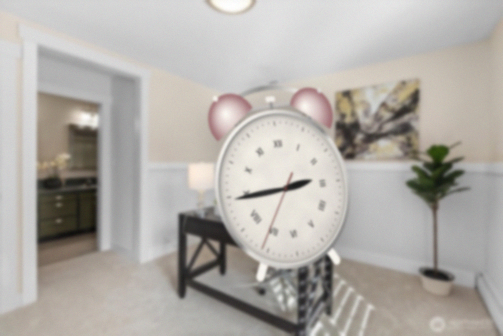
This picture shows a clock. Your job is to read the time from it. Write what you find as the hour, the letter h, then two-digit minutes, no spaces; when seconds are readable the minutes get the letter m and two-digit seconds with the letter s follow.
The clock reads 2h44m36s
